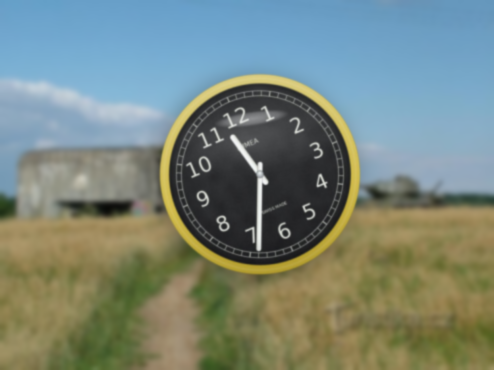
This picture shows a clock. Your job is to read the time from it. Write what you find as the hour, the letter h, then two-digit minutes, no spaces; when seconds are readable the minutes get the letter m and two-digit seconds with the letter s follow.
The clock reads 11h34
